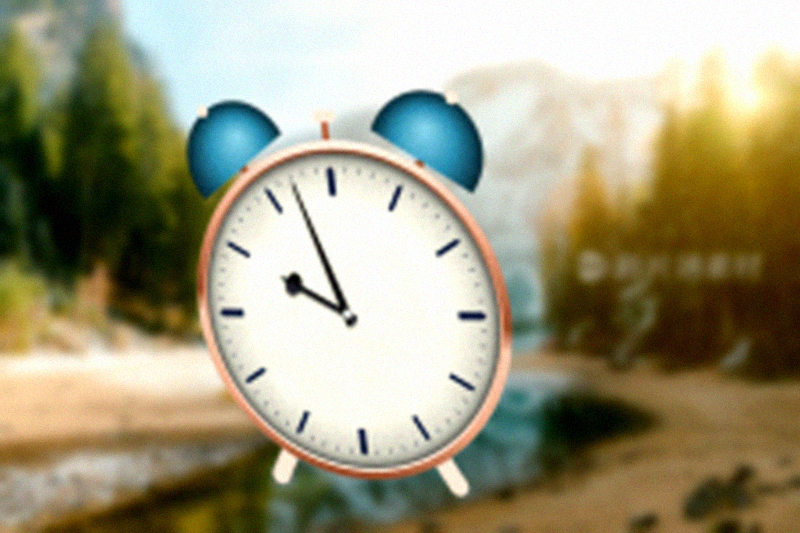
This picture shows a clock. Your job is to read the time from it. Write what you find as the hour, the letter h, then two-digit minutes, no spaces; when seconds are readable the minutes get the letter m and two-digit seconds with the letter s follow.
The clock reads 9h57
